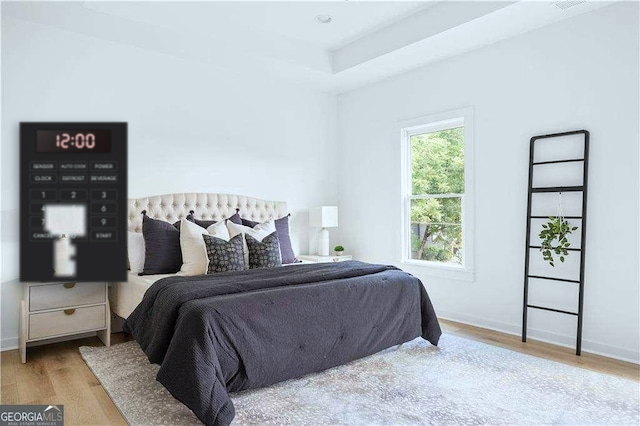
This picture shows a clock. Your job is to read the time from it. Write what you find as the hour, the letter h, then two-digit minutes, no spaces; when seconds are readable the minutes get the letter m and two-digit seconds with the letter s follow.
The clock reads 12h00
